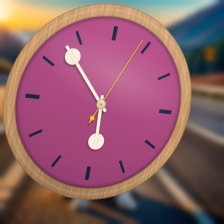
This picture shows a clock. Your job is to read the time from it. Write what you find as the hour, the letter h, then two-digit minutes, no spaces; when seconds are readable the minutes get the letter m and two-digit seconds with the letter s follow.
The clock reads 5h53m04s
